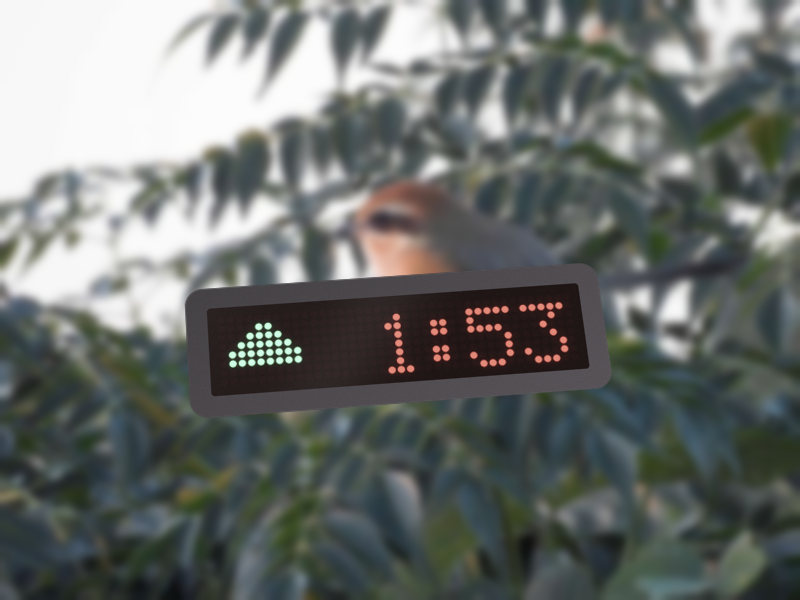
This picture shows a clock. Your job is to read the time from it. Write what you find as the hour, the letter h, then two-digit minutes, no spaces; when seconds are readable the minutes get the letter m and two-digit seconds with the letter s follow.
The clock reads 1h53
